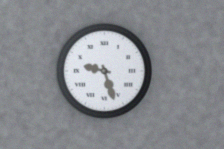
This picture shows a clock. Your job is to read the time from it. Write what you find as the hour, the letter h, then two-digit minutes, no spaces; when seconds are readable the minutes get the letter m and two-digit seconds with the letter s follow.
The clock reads 9h27
